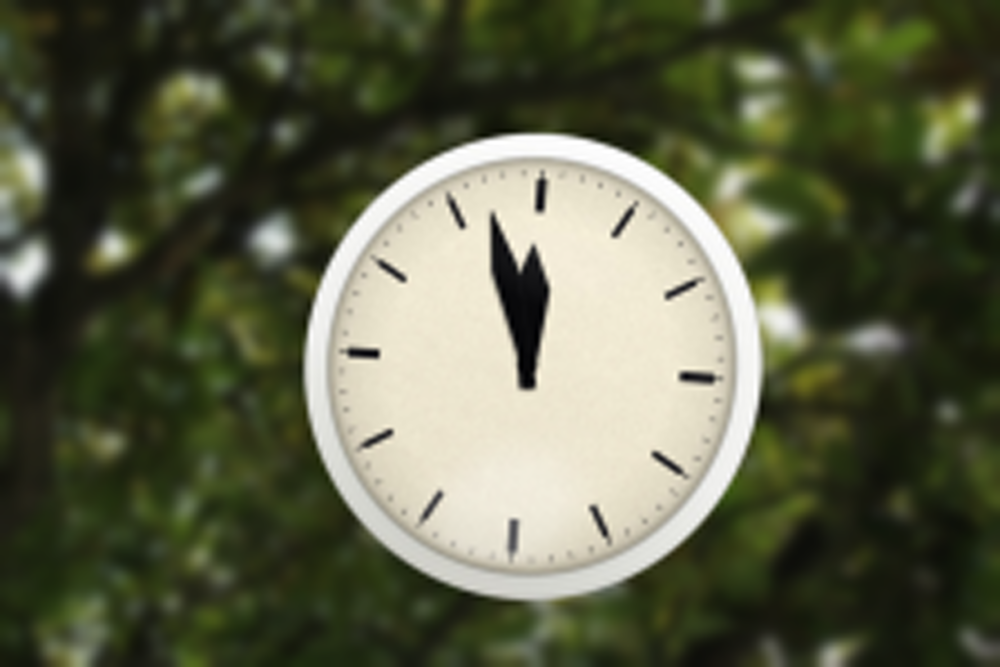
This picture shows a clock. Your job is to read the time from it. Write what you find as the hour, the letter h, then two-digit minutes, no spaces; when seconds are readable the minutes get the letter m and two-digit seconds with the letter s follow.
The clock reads 11h57
